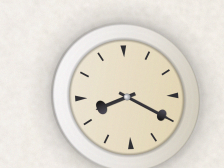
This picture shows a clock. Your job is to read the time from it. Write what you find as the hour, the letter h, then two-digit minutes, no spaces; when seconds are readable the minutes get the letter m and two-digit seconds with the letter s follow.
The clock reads 8h20
